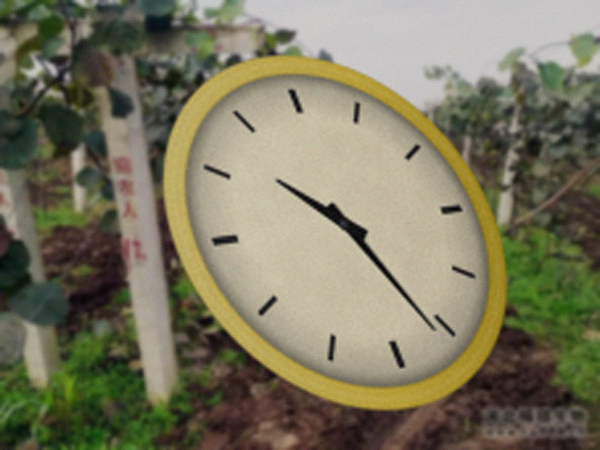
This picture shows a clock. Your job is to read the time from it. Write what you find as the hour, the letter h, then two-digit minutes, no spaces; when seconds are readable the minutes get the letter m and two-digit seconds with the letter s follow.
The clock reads 10h26
